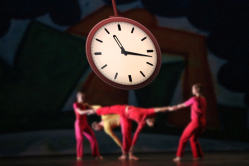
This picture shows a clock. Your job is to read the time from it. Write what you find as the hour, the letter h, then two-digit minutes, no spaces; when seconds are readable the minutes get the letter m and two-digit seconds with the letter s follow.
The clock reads 11h17
